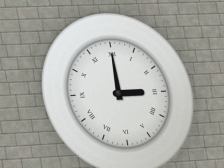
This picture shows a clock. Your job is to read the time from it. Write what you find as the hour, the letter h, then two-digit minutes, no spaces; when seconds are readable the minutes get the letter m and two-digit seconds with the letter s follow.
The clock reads 3h00
